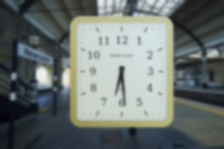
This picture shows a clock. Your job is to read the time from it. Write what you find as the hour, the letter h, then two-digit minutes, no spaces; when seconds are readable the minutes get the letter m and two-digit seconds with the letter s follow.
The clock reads 6h29
